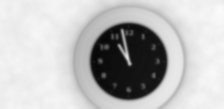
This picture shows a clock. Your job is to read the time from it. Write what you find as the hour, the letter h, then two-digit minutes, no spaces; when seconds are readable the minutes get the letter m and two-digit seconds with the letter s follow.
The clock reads 10h58
